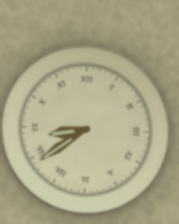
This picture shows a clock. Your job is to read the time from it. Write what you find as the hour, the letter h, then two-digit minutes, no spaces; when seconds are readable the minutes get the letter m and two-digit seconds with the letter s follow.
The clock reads 8h39
